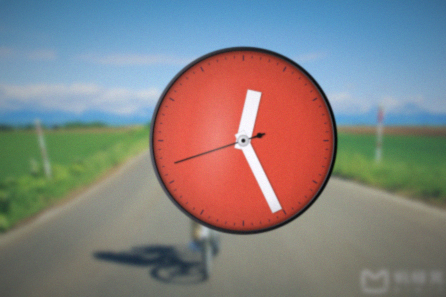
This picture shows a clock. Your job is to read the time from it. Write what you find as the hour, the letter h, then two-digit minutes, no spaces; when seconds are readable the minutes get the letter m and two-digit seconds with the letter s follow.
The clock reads 12h25m42s
